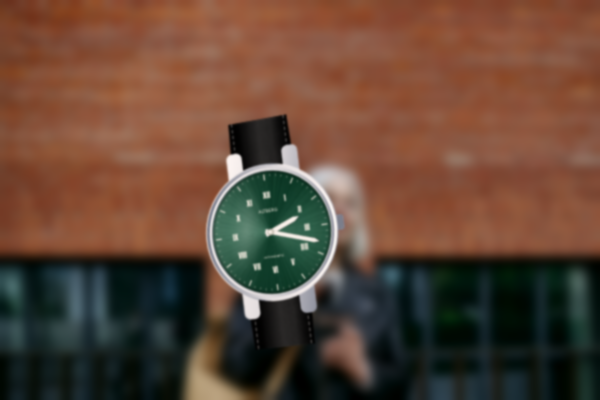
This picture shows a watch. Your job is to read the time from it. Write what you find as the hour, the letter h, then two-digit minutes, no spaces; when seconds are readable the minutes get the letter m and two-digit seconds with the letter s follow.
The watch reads 2h18
